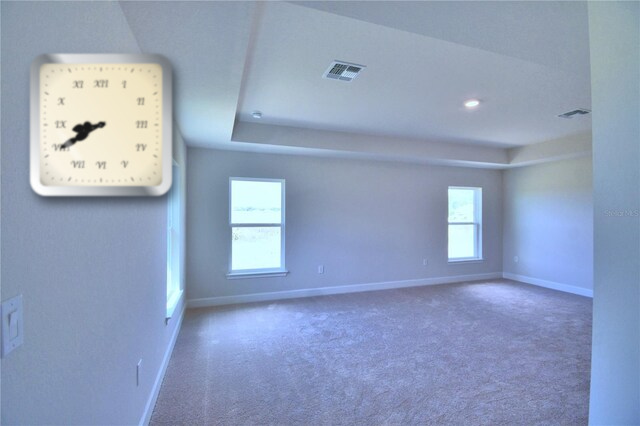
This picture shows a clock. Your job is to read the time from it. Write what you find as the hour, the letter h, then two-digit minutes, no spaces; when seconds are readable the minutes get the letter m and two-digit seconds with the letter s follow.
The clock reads 8h40
